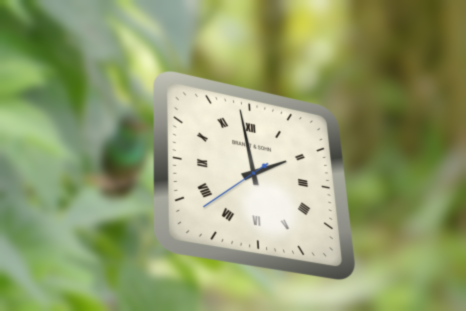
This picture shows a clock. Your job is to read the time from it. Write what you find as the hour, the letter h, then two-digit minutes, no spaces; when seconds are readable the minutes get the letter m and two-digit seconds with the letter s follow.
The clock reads 1h58m38s
